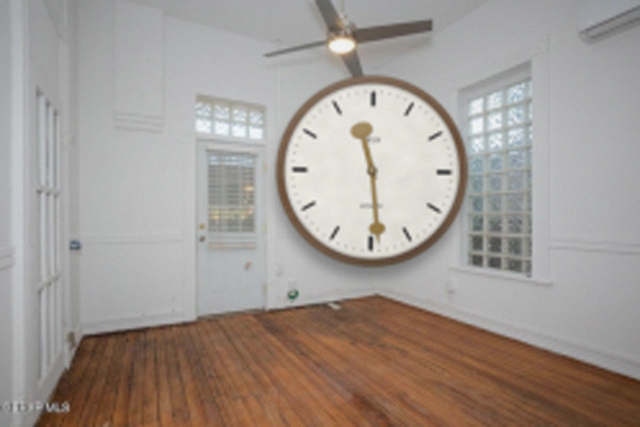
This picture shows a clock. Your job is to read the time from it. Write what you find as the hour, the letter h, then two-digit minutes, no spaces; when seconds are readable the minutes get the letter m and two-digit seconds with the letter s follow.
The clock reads 11h29
